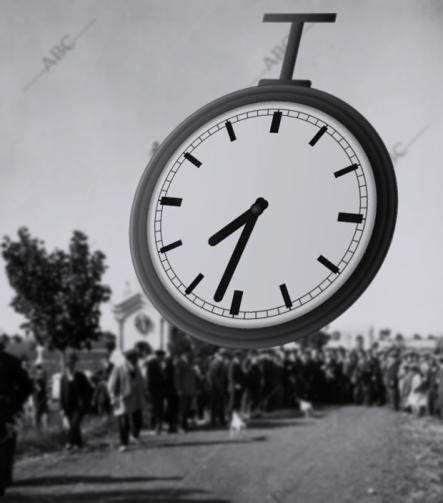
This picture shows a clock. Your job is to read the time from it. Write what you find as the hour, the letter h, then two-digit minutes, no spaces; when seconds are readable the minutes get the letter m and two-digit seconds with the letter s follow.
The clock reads 7h32
